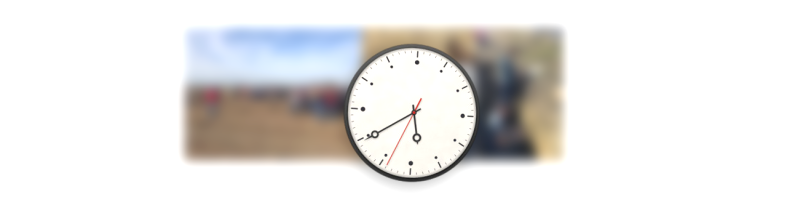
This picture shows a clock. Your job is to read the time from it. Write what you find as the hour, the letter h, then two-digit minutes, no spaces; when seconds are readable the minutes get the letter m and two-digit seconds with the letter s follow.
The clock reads 5h39m34s
